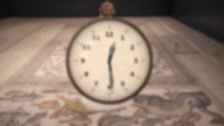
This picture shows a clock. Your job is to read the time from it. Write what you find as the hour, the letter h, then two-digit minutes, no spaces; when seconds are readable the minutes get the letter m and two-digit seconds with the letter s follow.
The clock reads 12h29
